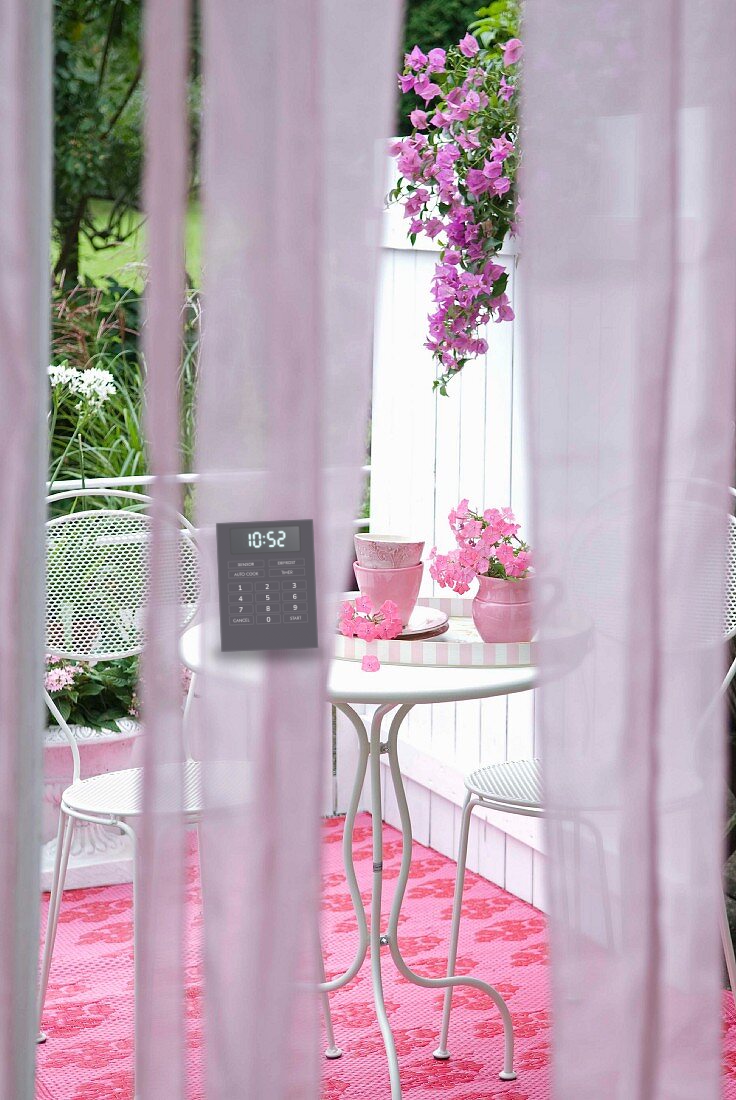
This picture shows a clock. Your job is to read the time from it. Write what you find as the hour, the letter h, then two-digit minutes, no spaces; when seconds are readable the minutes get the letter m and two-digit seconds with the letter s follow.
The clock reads 10h52
